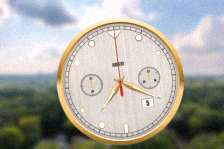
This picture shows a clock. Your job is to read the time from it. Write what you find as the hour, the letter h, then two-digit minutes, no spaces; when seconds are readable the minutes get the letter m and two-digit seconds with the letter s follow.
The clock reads 7h20
